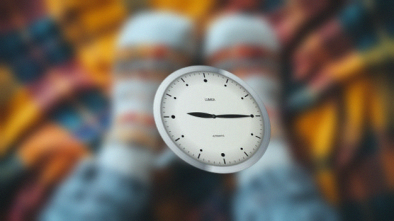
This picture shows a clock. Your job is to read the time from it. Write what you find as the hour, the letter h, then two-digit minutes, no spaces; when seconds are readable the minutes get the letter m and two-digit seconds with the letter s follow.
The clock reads 9h15
